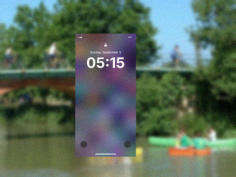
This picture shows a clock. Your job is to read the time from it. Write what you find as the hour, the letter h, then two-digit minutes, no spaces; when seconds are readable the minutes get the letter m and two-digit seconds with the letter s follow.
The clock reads 5h15
